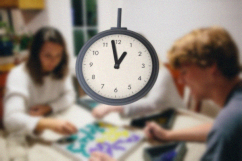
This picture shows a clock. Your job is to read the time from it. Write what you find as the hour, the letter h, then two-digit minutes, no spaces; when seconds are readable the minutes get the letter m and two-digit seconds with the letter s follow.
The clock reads 12h58
